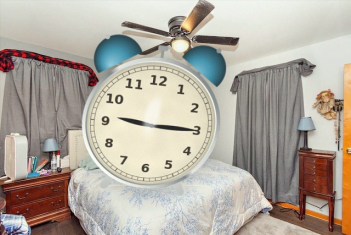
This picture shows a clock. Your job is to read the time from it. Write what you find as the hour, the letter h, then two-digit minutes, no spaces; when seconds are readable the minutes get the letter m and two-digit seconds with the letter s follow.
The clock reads 9h15
